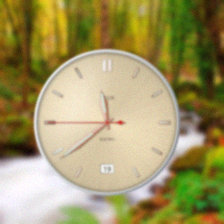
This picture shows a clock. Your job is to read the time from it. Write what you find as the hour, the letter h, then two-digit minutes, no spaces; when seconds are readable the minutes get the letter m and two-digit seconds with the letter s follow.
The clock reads 11h38m45s
